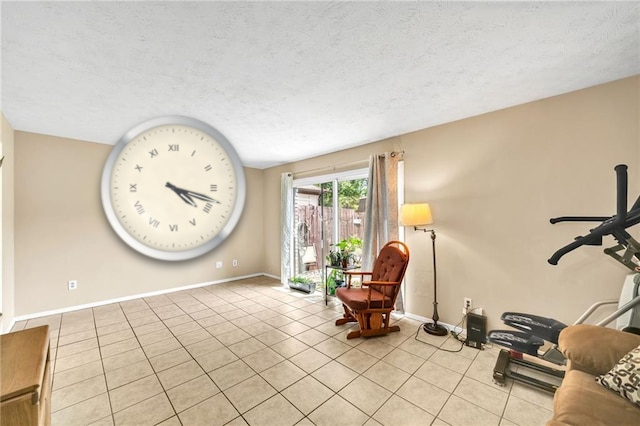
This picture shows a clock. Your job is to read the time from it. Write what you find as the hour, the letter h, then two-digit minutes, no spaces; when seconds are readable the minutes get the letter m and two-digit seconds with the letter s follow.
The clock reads 4h18
